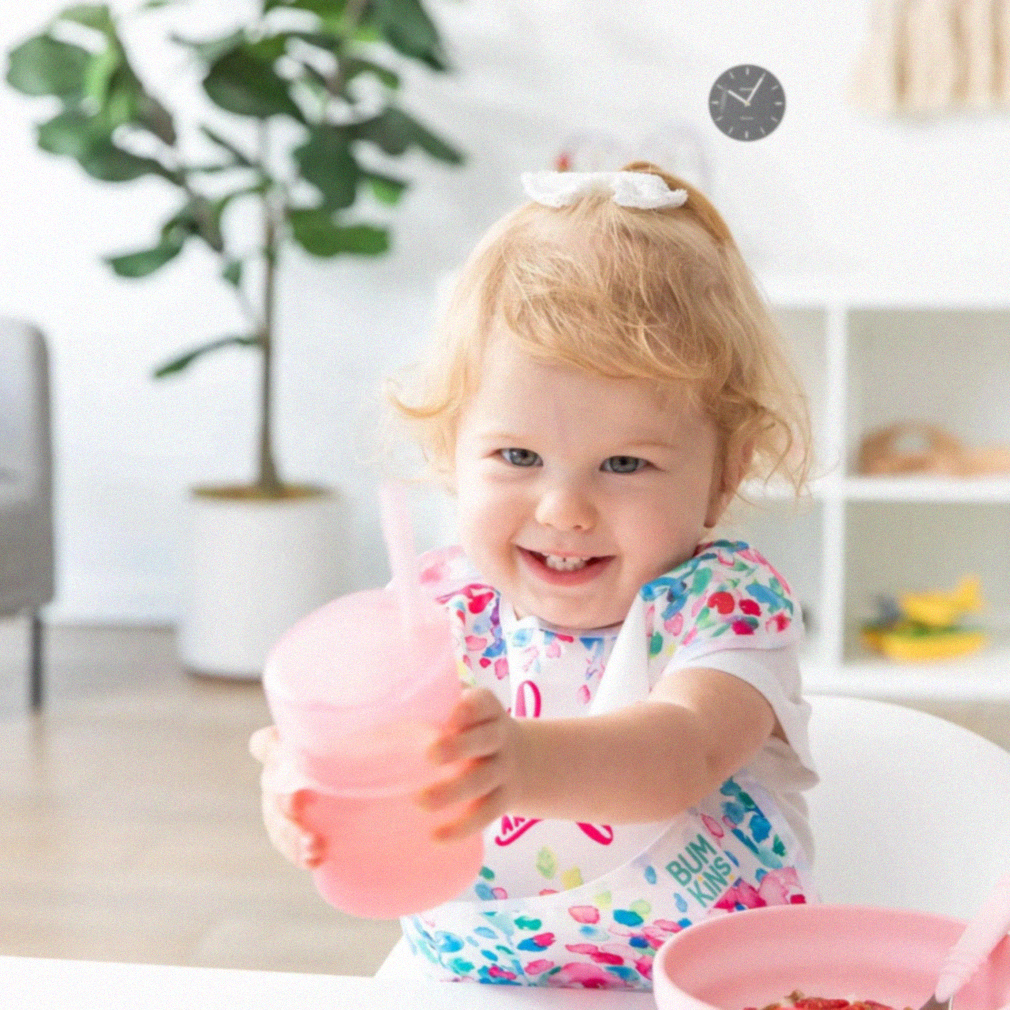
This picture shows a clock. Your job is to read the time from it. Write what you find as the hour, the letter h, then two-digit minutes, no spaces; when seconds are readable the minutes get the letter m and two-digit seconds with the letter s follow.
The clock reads 10h05
